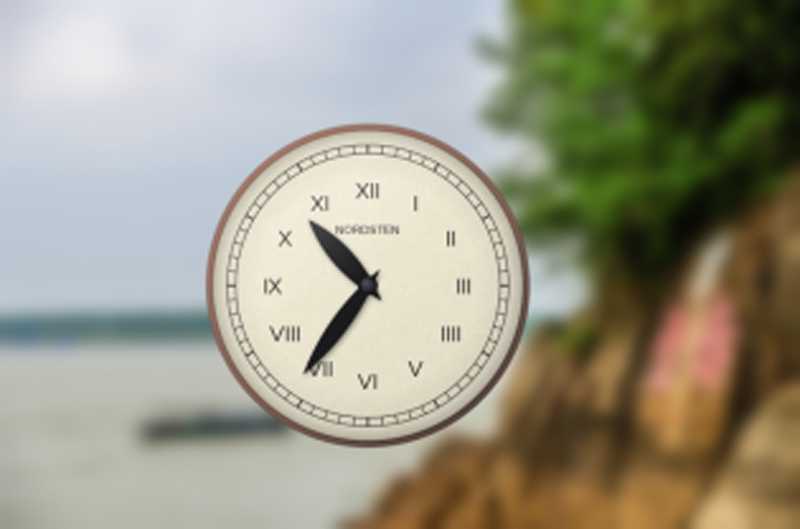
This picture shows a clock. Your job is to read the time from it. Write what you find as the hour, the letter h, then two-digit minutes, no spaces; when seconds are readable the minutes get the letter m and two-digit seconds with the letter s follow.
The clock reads 10h36
